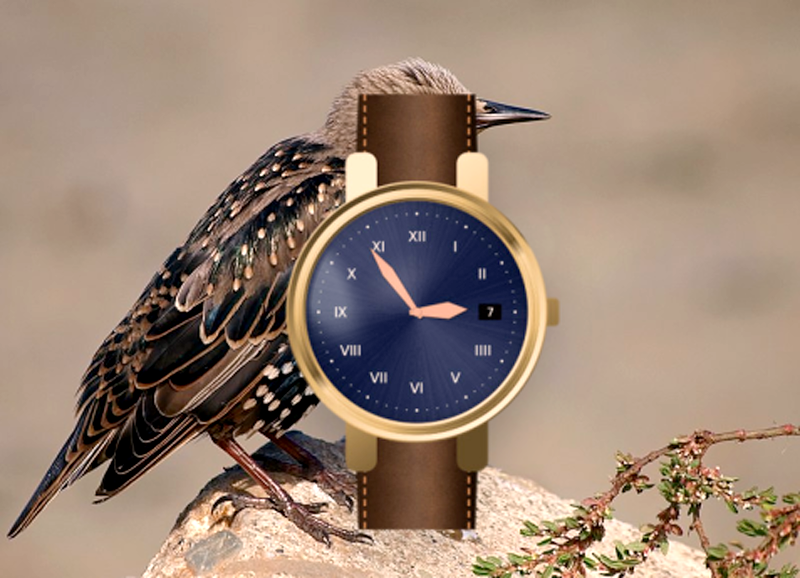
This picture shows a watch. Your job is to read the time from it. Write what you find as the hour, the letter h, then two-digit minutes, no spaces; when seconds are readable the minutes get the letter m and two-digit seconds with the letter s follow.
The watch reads 2h54
